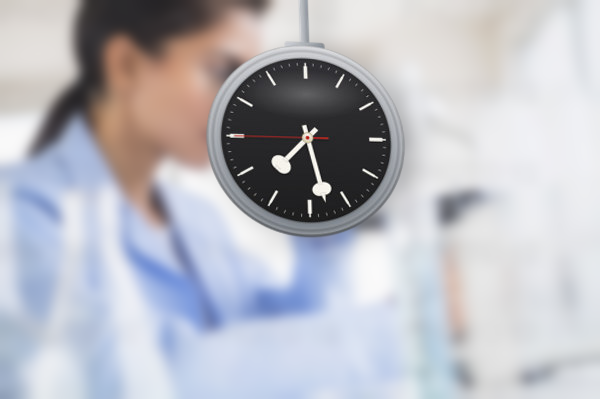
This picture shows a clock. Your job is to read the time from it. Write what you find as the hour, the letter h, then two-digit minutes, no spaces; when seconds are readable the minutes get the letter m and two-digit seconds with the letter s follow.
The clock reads 7h27m45s
